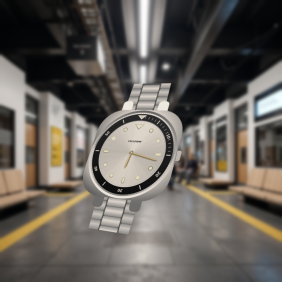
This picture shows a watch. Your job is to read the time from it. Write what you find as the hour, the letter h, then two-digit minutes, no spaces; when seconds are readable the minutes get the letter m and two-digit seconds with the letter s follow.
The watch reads 6h17
